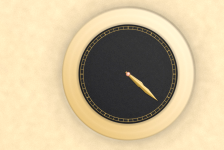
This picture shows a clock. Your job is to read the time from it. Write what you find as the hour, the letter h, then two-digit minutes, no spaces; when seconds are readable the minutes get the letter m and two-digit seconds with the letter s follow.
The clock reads 4h22
